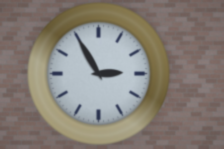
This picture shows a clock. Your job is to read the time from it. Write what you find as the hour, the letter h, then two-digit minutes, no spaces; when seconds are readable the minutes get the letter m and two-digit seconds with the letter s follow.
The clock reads 2h55
